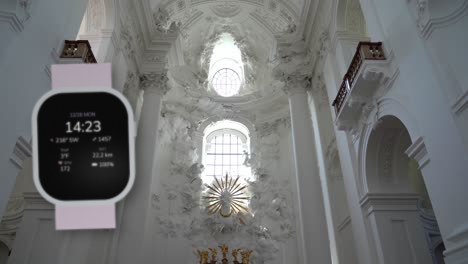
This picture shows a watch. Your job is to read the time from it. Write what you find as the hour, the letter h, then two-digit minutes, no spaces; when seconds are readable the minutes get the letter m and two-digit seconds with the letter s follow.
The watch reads 14h23
